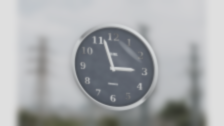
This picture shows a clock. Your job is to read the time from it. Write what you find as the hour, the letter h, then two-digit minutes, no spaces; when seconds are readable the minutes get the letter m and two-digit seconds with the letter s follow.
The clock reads 2h57
